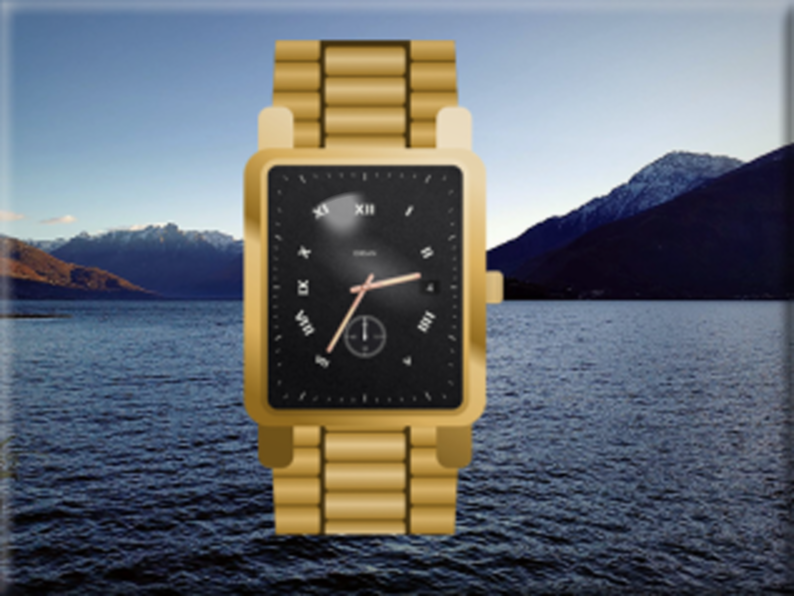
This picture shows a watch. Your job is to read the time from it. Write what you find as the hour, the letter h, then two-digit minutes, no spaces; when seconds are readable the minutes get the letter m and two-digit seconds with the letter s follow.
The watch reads 2h35
